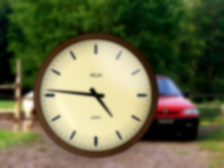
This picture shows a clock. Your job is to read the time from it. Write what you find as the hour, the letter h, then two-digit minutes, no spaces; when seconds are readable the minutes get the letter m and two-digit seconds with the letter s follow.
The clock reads 4h46
